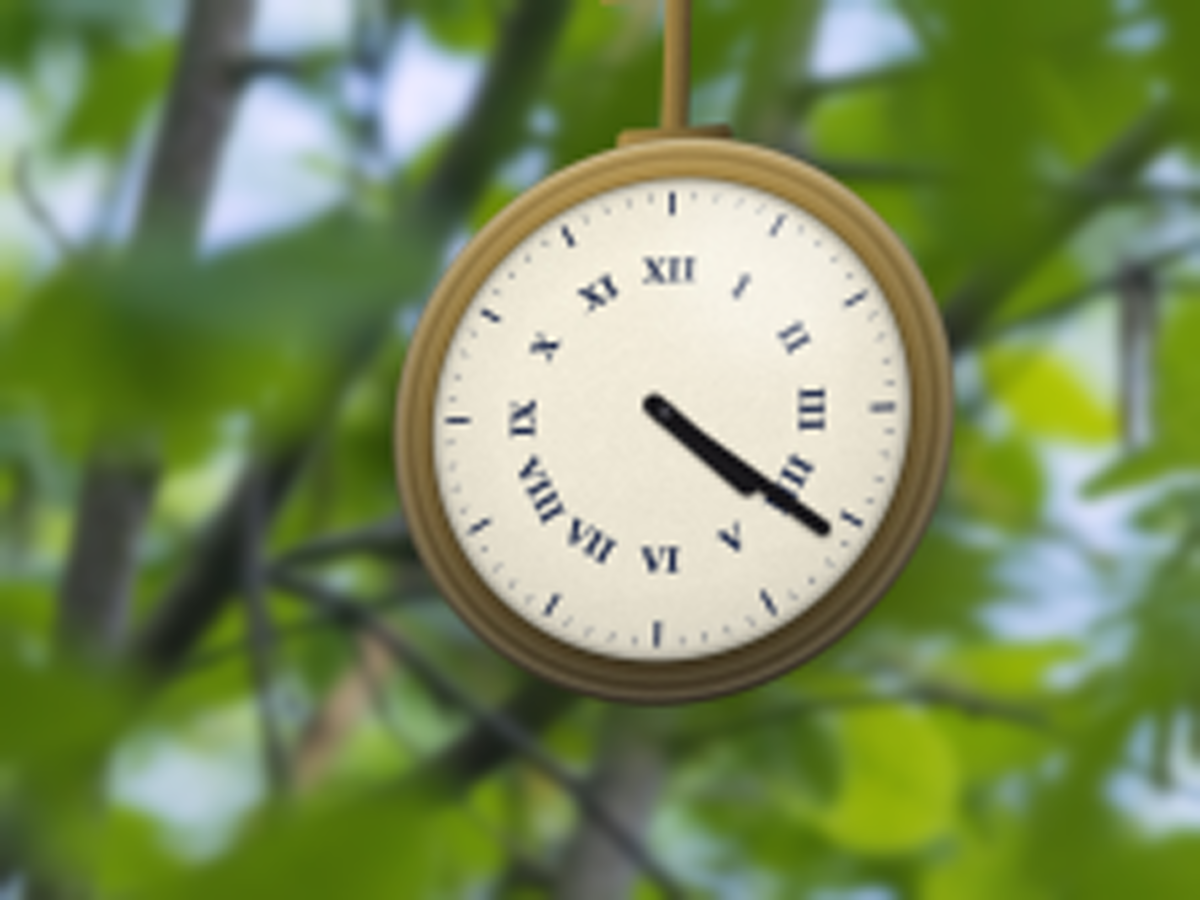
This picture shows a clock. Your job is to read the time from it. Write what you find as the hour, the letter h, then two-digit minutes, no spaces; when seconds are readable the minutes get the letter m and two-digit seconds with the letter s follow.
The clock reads 4h21
